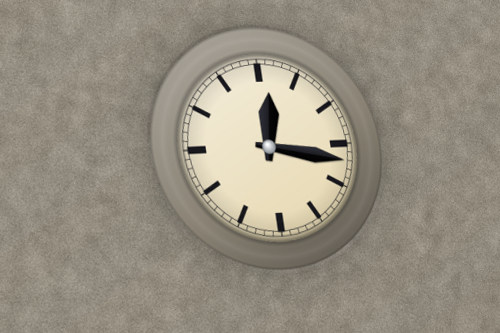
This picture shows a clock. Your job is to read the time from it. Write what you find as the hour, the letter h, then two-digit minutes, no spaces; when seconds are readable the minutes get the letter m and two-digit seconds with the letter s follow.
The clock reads 12h17
